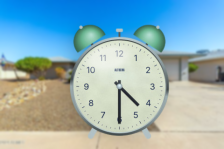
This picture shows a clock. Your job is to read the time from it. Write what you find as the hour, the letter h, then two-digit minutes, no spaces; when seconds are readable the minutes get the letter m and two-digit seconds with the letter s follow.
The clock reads 4h30
